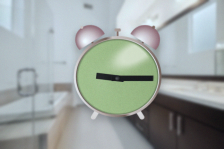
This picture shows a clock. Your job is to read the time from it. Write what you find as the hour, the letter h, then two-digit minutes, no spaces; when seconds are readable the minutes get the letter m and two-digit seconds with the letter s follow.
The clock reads 9h15
